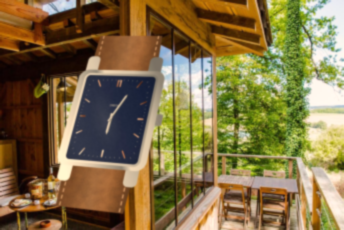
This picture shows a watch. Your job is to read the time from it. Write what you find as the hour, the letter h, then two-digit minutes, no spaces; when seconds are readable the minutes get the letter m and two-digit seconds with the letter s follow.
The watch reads 6h04
